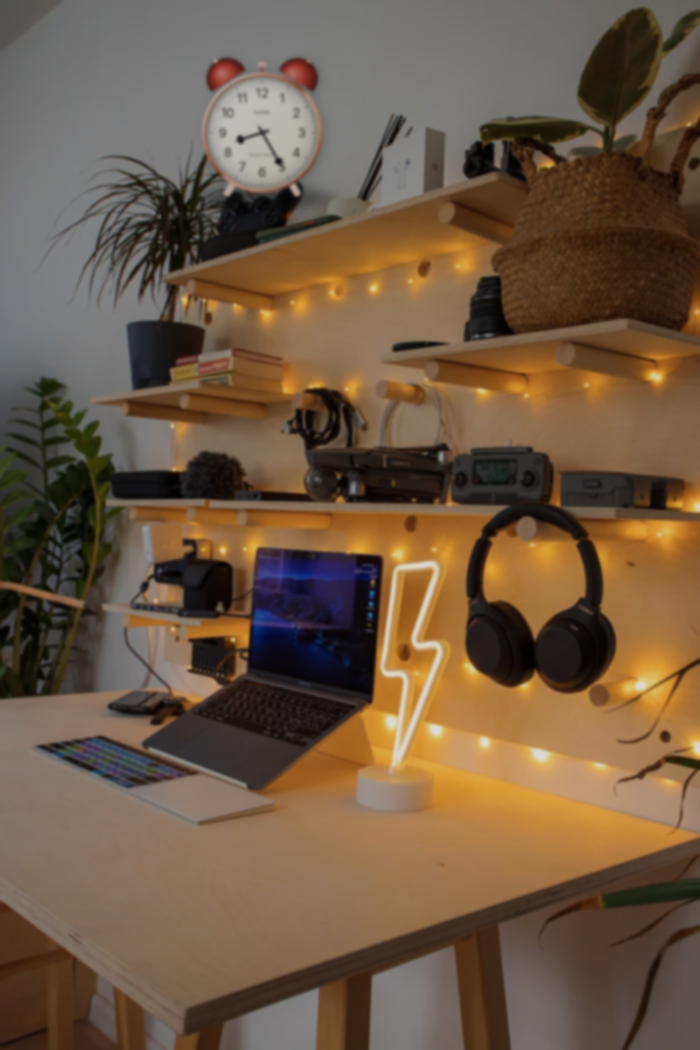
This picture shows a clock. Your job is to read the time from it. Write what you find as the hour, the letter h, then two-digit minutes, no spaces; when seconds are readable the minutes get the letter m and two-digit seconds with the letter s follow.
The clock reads 8h25
